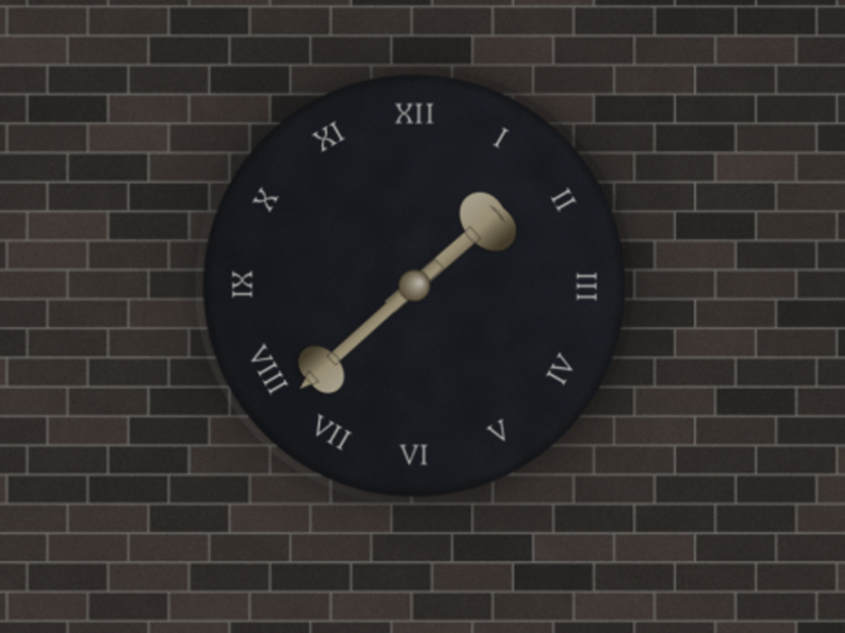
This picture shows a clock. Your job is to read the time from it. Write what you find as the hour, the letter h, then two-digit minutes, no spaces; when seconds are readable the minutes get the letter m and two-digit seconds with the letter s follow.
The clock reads 1h38
